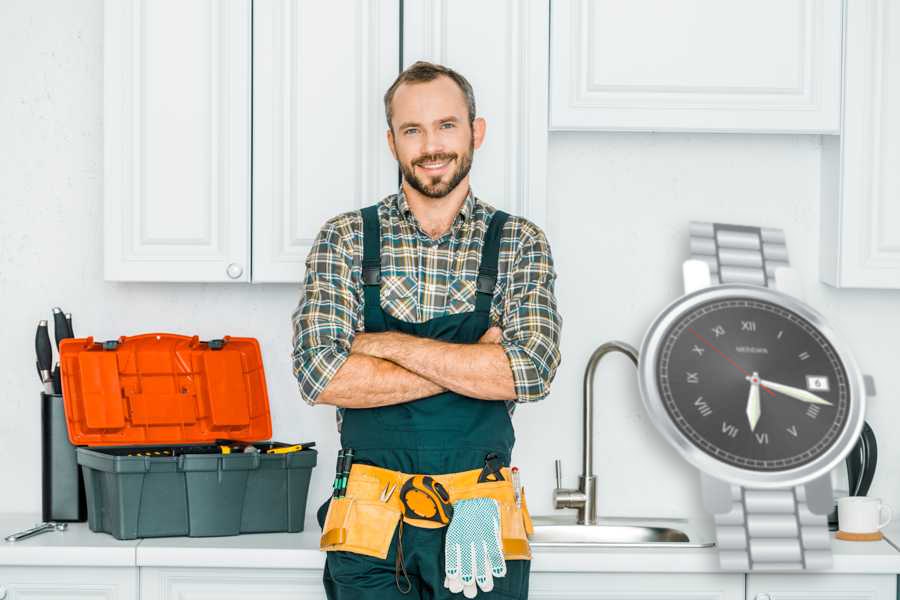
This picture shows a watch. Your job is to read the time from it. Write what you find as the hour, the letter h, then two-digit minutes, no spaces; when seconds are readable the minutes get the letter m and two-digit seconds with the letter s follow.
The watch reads 6h17m52s
